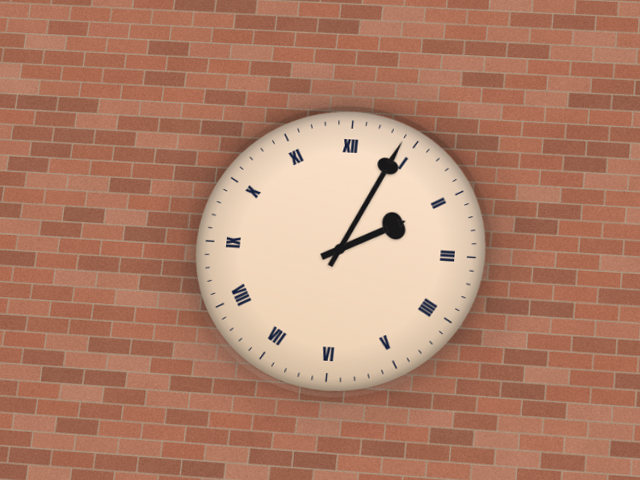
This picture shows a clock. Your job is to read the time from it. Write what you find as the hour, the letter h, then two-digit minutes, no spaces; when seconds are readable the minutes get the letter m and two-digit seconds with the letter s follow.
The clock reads 2h04
